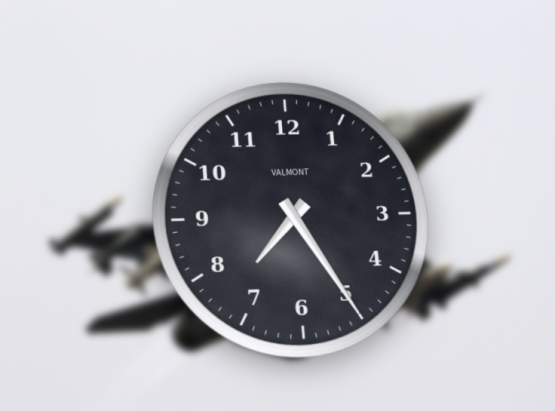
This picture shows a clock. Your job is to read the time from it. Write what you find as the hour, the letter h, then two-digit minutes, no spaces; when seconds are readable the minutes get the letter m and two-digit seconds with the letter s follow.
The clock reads 7h25
